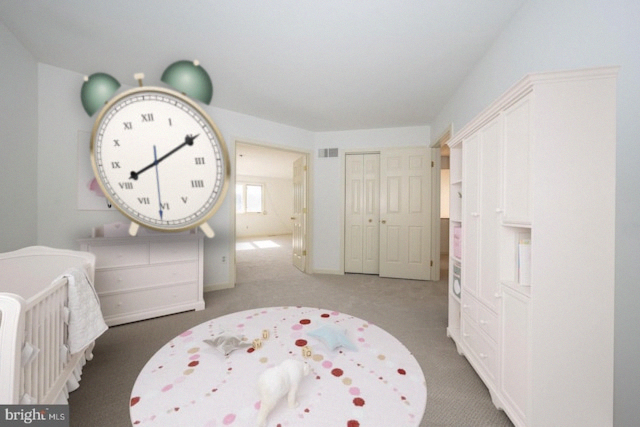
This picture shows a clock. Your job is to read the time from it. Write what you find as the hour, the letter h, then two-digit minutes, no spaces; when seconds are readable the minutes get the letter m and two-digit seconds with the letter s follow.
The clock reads 8h10m31s
